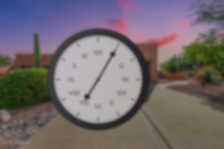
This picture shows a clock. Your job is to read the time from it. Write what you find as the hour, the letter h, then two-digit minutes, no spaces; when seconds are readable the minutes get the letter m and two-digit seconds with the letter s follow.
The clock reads 7h05
